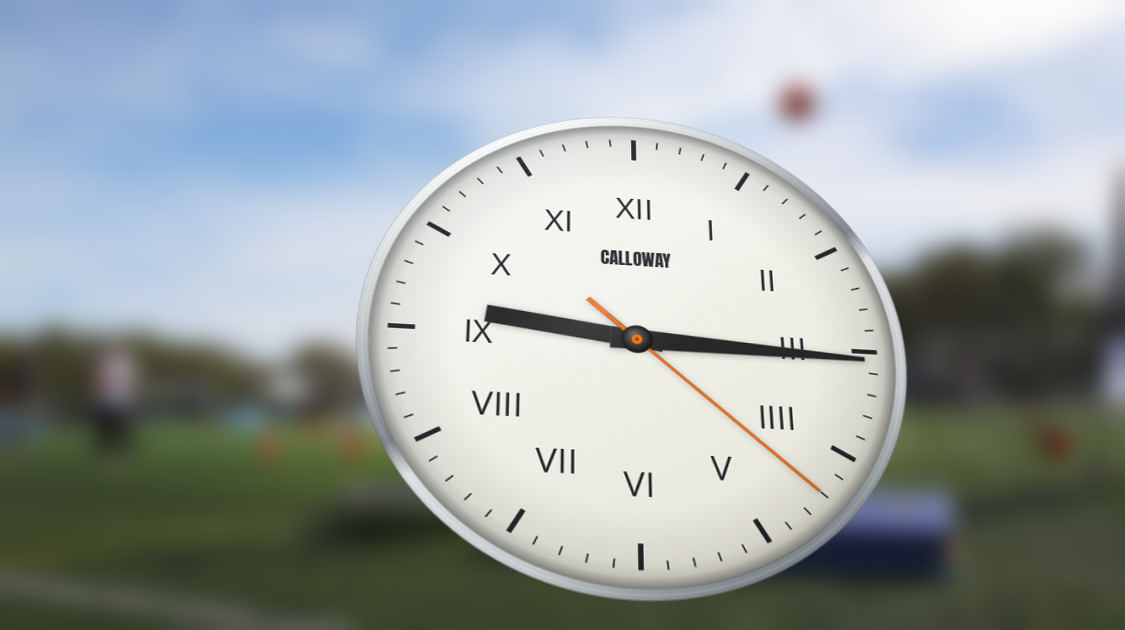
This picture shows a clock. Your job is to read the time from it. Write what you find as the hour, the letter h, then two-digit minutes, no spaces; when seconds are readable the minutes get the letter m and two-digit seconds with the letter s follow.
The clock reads 9h15m22s
